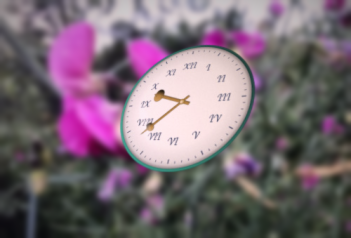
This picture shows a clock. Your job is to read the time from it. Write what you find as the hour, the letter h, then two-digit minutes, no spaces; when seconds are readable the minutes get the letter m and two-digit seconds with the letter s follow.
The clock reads 9h38
